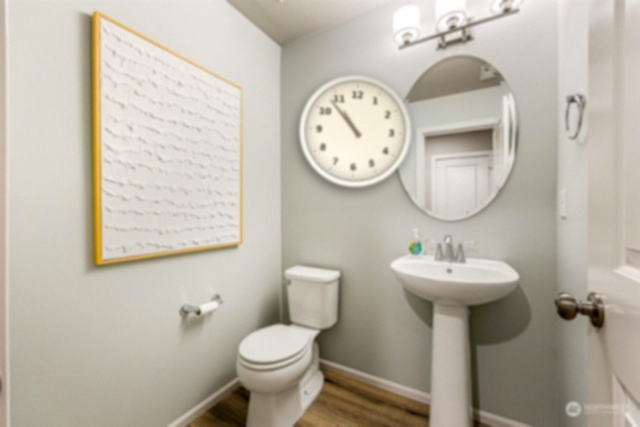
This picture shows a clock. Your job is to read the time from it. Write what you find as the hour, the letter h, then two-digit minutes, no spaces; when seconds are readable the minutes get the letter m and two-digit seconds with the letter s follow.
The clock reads 10h53
